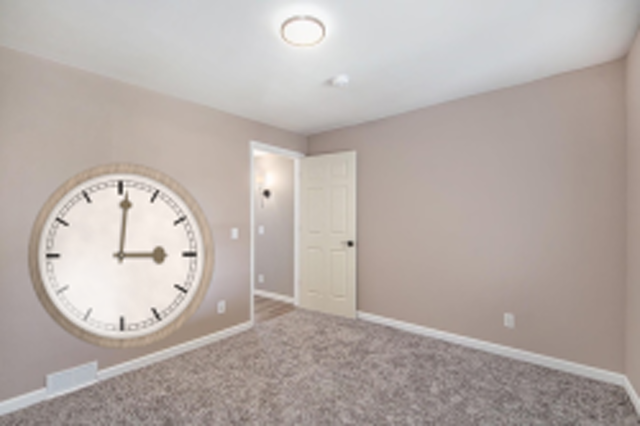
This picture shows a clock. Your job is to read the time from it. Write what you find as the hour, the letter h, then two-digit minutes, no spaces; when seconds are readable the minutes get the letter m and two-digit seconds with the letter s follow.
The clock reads 3h01
